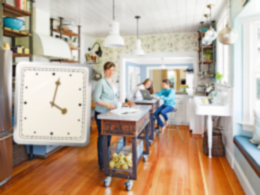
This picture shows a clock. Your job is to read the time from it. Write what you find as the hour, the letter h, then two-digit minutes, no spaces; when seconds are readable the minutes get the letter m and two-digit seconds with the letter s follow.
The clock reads 4h02
